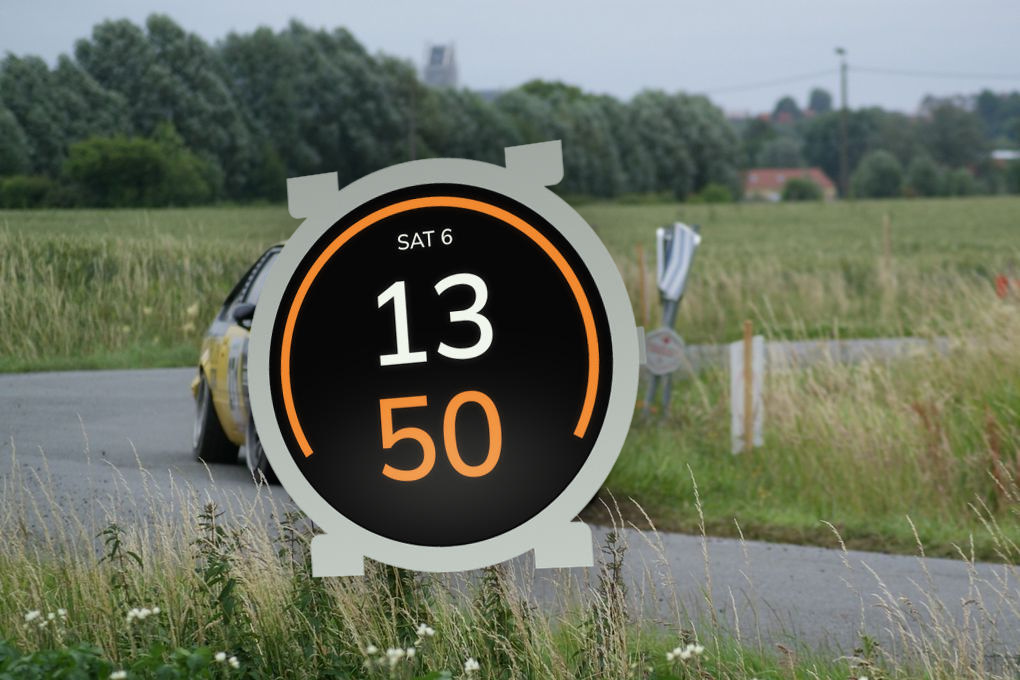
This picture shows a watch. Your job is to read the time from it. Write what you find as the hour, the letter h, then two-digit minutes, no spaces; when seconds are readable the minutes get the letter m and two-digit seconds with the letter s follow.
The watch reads 13h50
